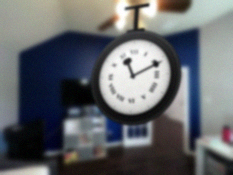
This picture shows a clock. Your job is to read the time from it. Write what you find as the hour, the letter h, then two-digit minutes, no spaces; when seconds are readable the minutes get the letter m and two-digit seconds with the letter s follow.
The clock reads 11h11
